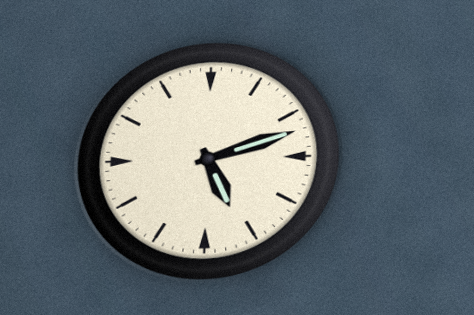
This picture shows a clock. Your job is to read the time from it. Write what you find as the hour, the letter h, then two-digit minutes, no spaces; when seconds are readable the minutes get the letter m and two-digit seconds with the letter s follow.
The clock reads 5h12
